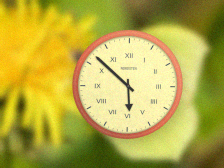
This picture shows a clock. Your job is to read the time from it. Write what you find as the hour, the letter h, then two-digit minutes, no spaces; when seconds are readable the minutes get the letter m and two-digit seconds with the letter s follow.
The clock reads 5h52
